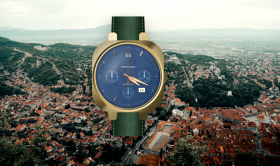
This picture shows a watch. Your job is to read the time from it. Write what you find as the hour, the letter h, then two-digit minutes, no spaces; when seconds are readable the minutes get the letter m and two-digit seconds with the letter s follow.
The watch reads 4h19
